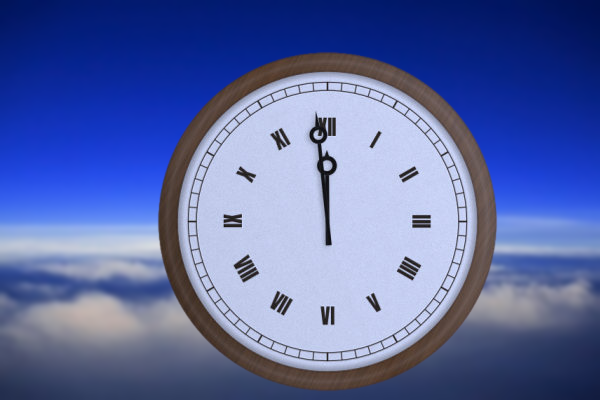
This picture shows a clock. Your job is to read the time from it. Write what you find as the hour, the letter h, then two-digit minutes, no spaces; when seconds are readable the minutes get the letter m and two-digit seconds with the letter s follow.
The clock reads 11h59
